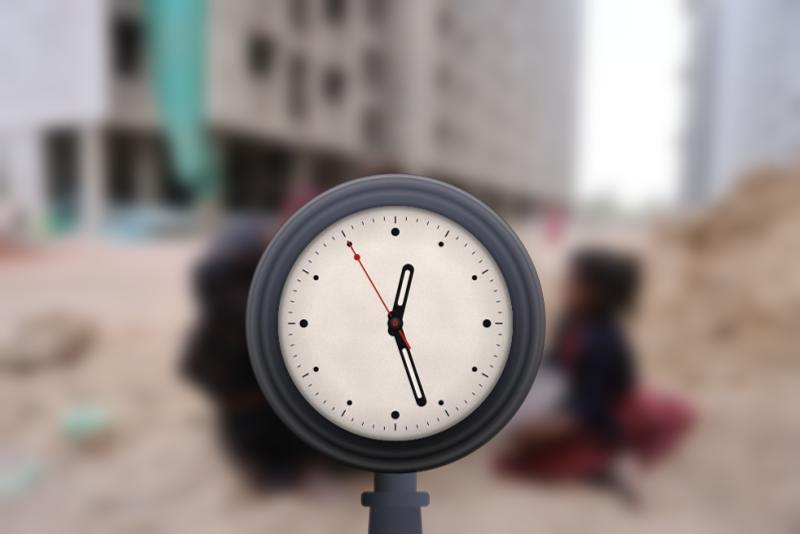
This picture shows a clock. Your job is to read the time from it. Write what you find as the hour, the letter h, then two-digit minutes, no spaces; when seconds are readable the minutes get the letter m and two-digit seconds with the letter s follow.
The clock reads 12h26m55s
